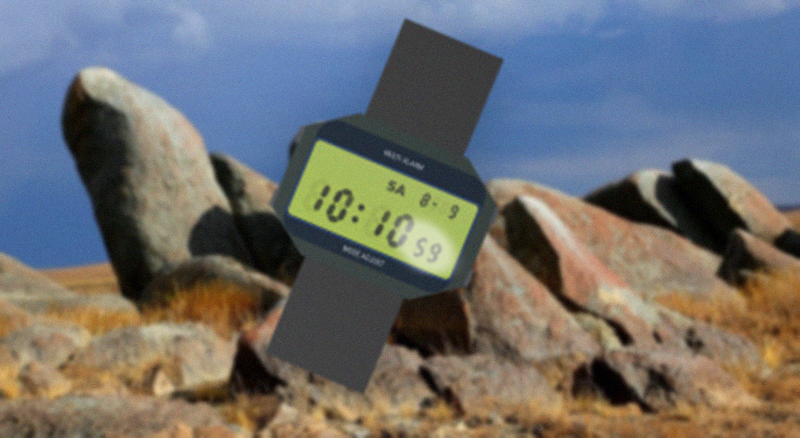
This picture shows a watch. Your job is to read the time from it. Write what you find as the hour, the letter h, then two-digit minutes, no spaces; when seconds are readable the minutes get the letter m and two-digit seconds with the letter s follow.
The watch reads 10h10m59s
